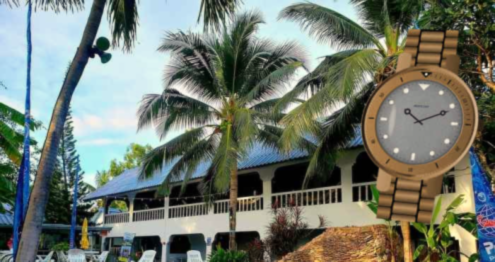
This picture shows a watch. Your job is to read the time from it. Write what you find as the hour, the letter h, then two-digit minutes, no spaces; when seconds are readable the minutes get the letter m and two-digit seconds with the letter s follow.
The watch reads 10h11
